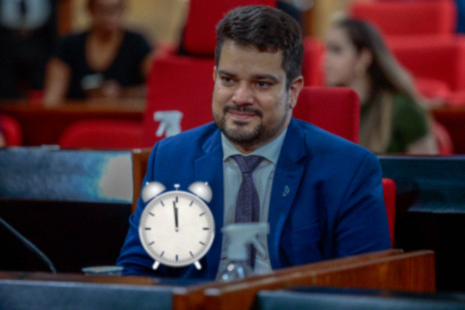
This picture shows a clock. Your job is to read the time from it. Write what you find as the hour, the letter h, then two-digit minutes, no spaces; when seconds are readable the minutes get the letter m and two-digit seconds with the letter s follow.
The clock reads 11h59
